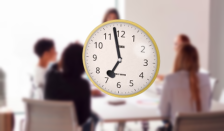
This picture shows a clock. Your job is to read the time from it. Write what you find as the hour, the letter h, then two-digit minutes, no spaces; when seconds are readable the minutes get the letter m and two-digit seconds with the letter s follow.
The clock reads 6h58
